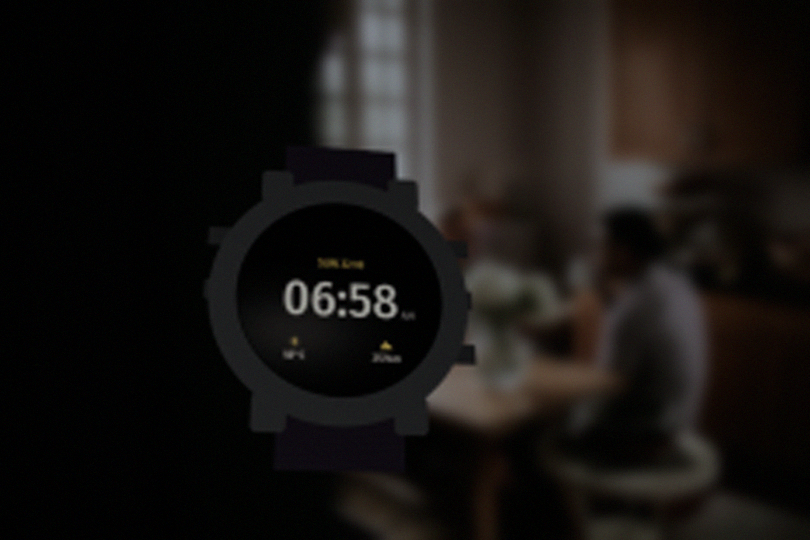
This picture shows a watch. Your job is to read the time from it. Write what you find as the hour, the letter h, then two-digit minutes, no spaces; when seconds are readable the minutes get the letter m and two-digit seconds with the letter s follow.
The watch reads 6h58
